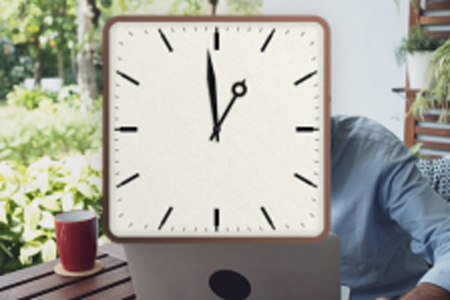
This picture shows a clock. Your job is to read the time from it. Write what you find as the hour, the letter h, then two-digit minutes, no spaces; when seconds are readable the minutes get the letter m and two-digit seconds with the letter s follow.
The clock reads 12h59
